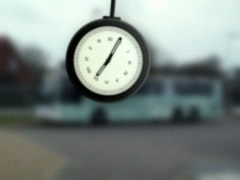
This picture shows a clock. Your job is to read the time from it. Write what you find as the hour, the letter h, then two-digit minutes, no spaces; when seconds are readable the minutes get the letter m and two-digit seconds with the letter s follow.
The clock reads 7h04
